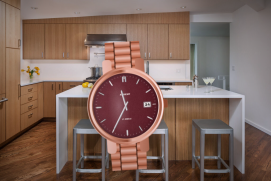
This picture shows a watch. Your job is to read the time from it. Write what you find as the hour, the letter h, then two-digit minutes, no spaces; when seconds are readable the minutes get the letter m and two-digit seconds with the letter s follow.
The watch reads 11h35
